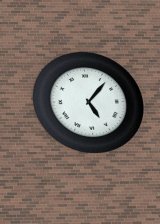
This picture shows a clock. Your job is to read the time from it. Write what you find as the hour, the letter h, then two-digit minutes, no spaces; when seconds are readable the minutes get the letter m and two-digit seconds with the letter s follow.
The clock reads 5h07
